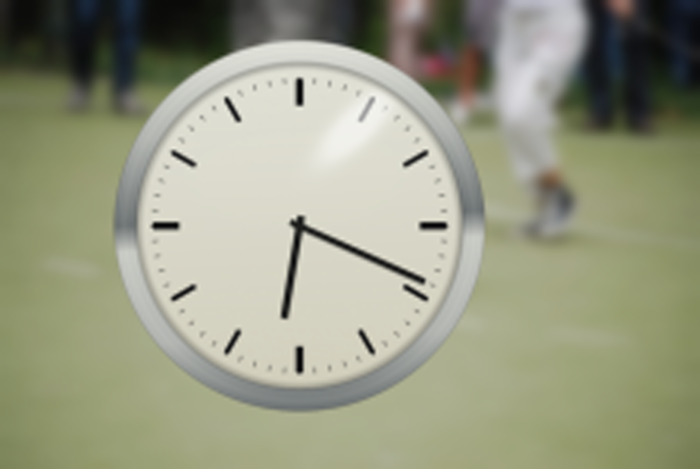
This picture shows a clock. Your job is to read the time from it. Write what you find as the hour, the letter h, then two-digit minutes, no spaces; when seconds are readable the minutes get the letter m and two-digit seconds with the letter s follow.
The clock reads 6h19
